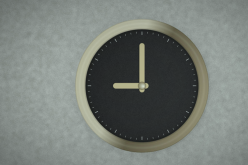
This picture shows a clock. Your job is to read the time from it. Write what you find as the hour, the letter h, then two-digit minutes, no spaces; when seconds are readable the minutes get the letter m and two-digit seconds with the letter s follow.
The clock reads 9h00
